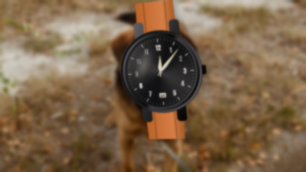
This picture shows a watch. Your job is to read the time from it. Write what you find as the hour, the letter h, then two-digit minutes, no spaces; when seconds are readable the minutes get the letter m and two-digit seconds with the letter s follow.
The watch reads 12h07
